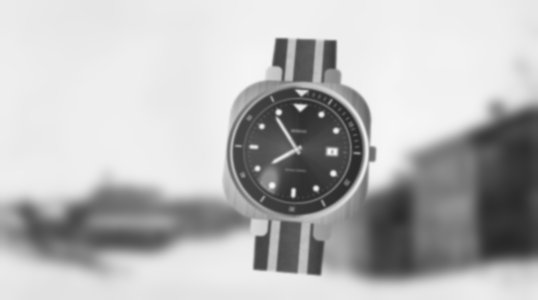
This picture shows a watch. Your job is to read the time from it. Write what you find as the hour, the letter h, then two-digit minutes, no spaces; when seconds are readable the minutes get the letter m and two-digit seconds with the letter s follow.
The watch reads 7h54
